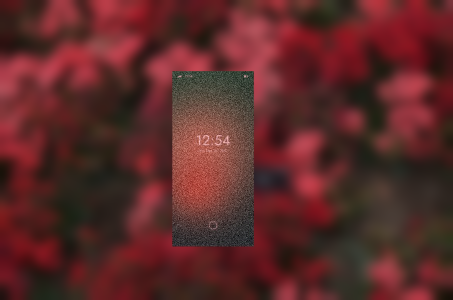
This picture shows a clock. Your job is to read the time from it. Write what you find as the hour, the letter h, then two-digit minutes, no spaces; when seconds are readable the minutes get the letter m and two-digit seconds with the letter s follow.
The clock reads 12h54
